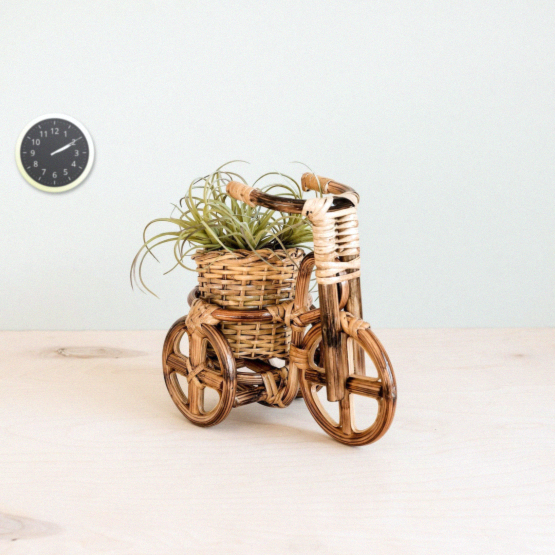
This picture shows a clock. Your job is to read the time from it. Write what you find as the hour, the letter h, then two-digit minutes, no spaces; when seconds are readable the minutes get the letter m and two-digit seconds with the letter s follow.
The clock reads 2h10
